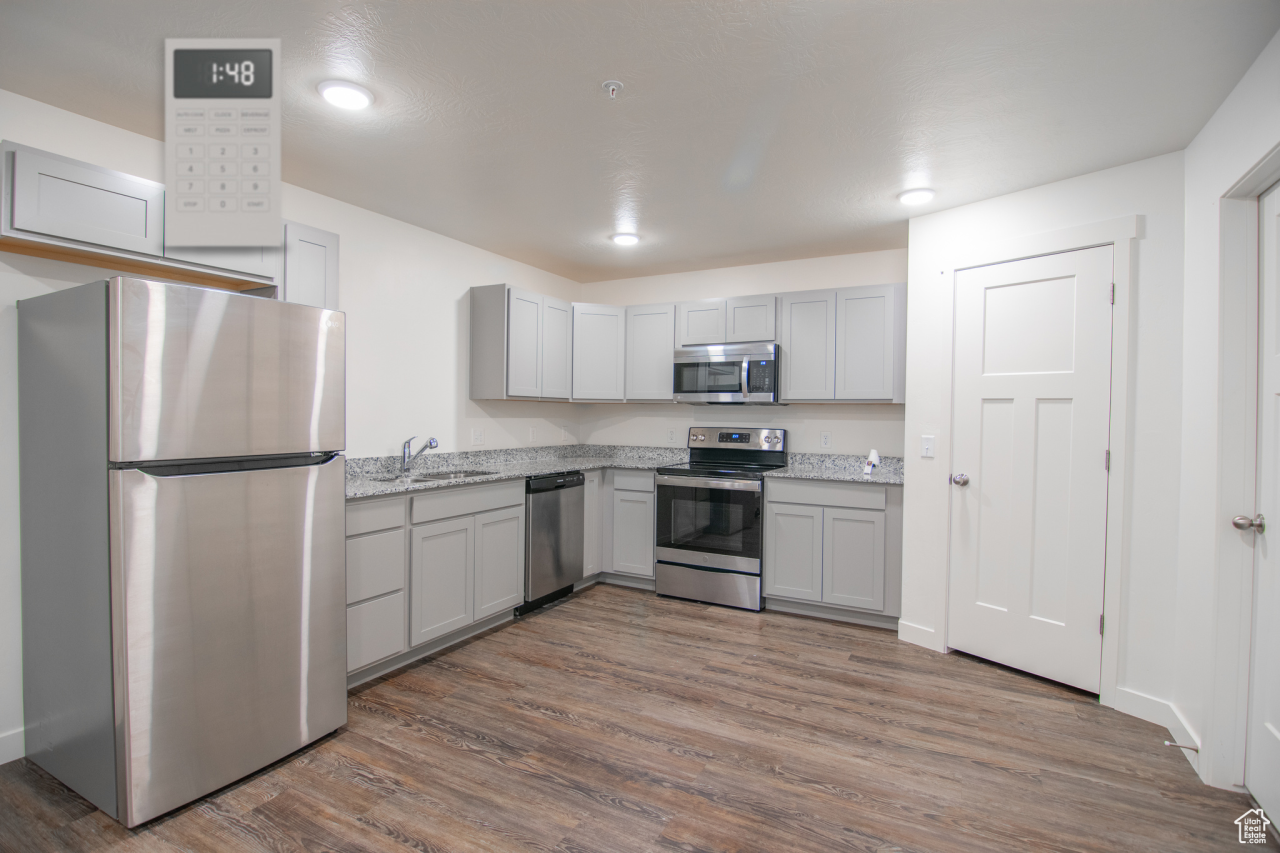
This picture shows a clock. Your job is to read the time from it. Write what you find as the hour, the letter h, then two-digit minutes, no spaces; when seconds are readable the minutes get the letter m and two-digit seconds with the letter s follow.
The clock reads 1h48
